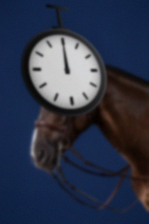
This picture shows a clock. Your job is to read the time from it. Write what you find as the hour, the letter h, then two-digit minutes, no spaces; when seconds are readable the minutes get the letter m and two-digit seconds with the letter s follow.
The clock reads 12h00
